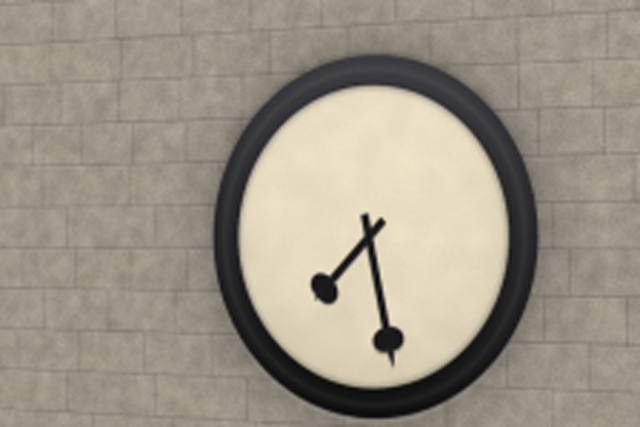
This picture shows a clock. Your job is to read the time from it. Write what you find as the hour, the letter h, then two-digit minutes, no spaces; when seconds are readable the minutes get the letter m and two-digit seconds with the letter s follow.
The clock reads 7h28
